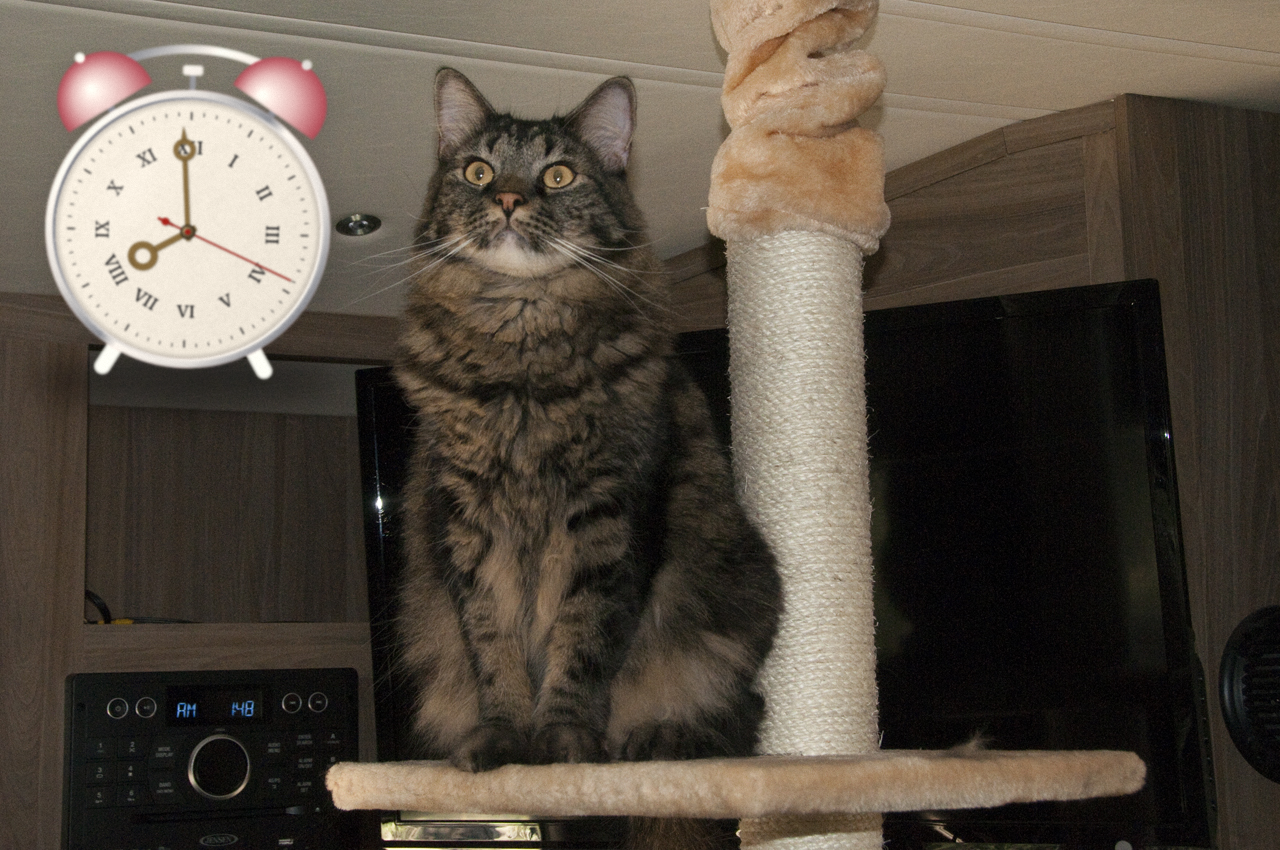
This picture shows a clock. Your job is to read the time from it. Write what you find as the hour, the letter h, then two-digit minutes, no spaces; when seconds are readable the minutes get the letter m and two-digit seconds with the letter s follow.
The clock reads 7h59m19s
